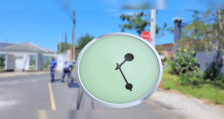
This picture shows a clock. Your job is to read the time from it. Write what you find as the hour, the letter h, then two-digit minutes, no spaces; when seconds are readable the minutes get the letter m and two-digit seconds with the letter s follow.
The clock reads 1h26
